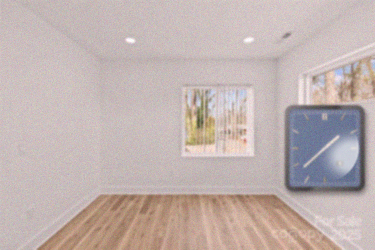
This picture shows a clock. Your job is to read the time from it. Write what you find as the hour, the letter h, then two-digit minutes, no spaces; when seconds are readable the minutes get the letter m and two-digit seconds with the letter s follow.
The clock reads 1h38
